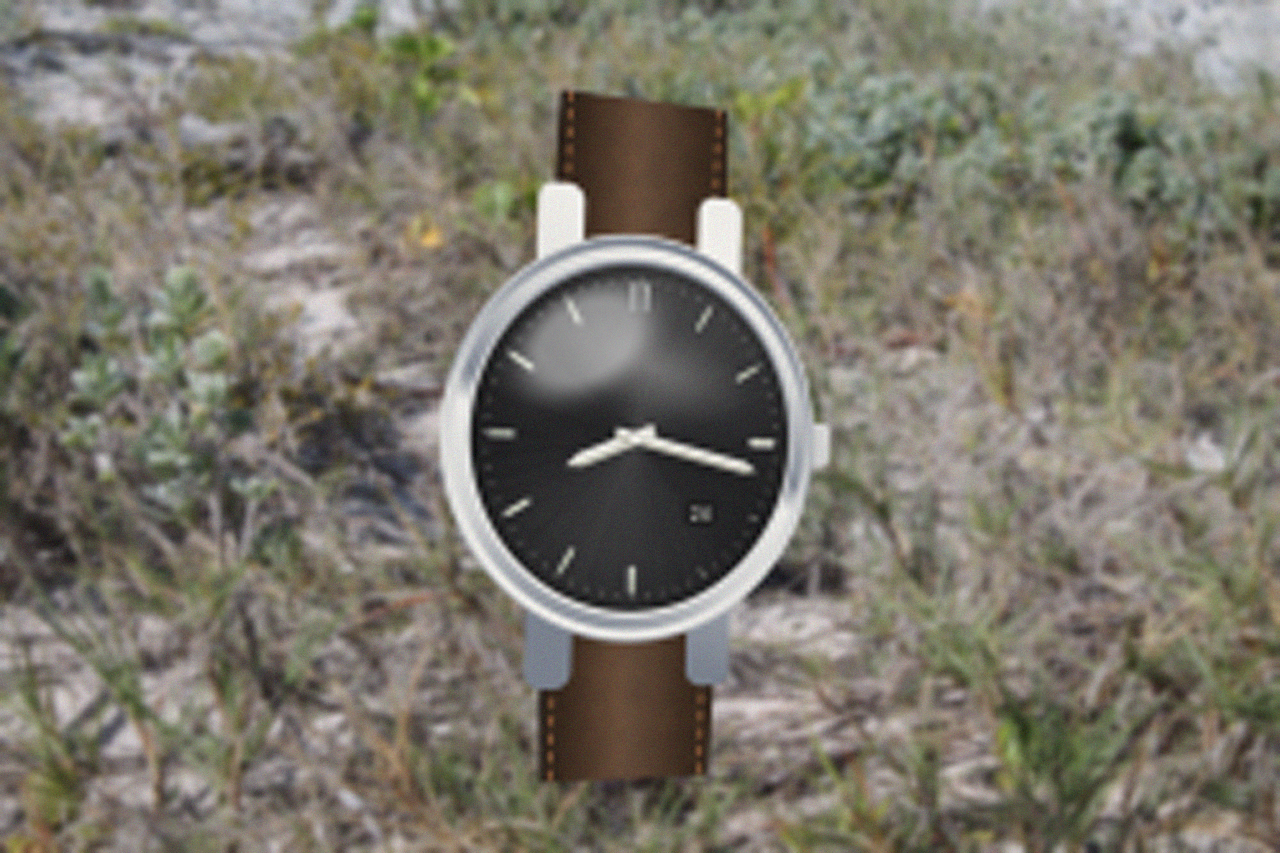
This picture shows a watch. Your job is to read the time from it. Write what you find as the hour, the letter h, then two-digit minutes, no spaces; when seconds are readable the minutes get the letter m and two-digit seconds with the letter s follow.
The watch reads 8h17
